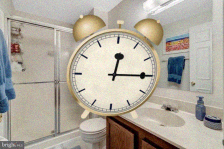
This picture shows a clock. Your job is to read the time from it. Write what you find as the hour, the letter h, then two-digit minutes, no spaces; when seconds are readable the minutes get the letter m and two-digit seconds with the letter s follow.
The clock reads 12h15
